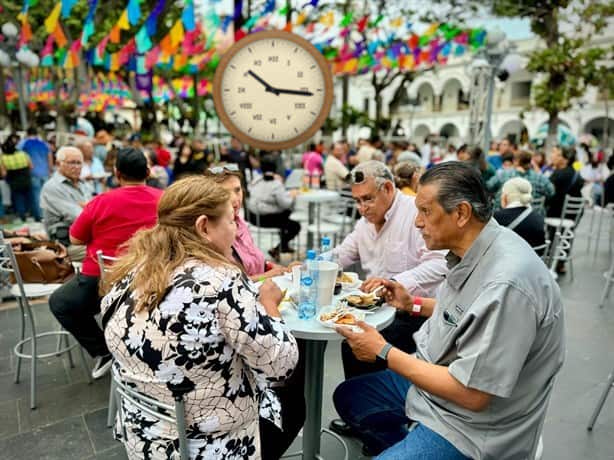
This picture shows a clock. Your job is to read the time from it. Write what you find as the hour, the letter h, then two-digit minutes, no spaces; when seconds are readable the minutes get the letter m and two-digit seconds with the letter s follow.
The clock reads 10h16
